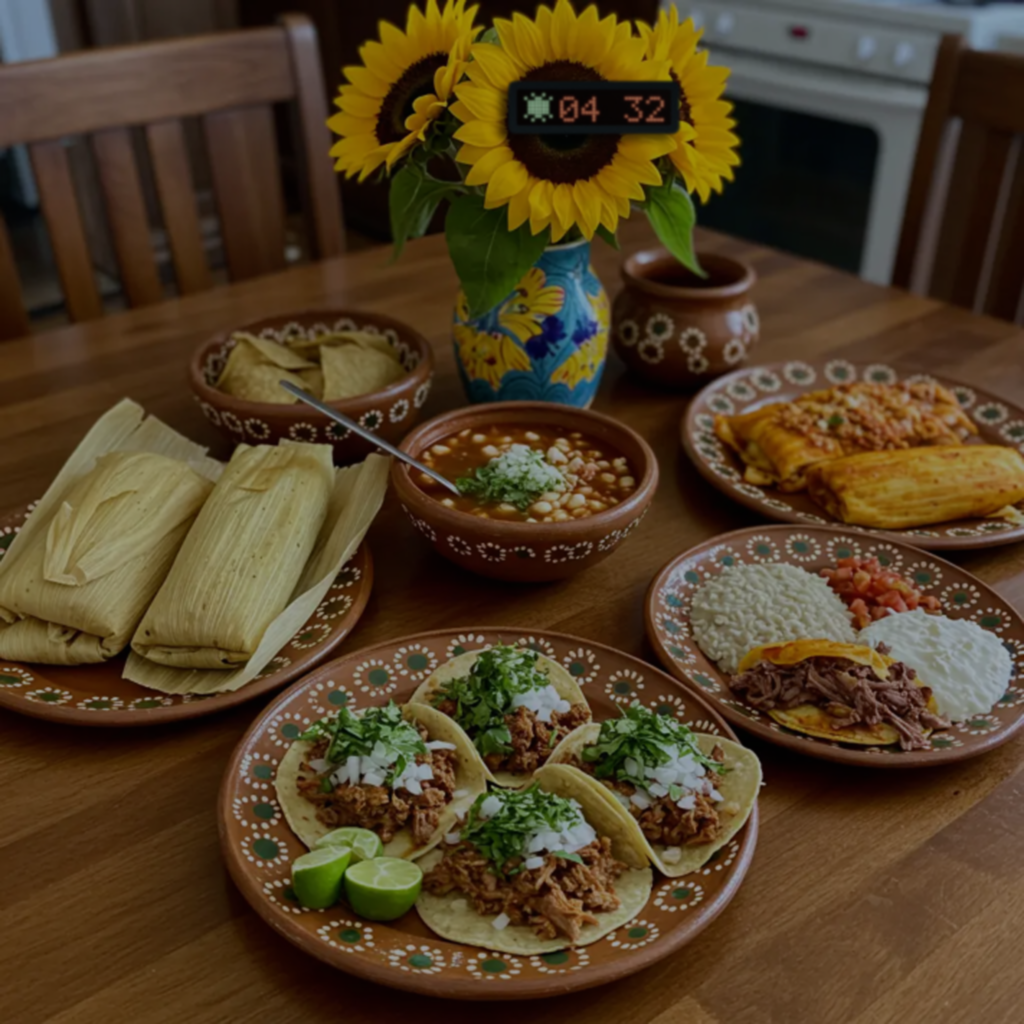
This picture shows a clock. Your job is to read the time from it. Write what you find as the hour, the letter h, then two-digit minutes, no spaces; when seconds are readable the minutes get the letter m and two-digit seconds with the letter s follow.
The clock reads 4h32
